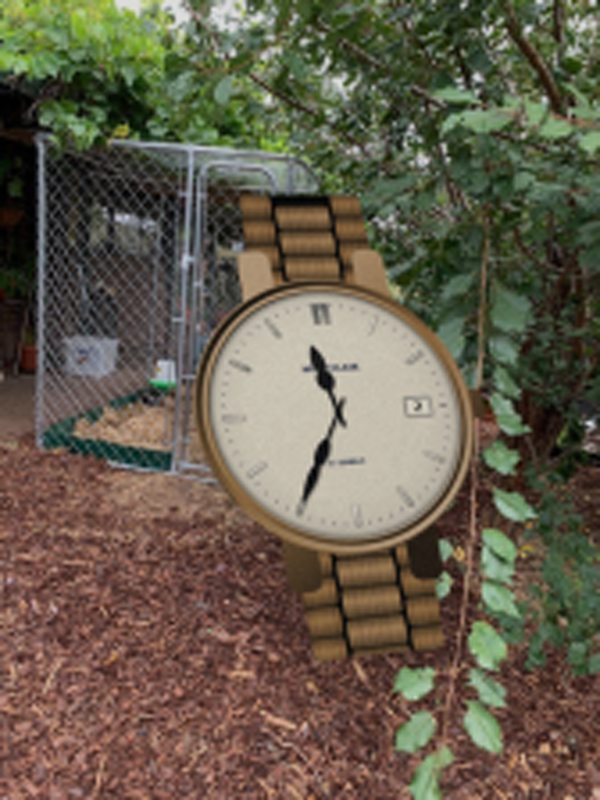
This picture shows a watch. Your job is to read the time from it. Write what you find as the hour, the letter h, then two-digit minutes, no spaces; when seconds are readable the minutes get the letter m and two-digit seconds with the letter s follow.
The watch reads 11h35
